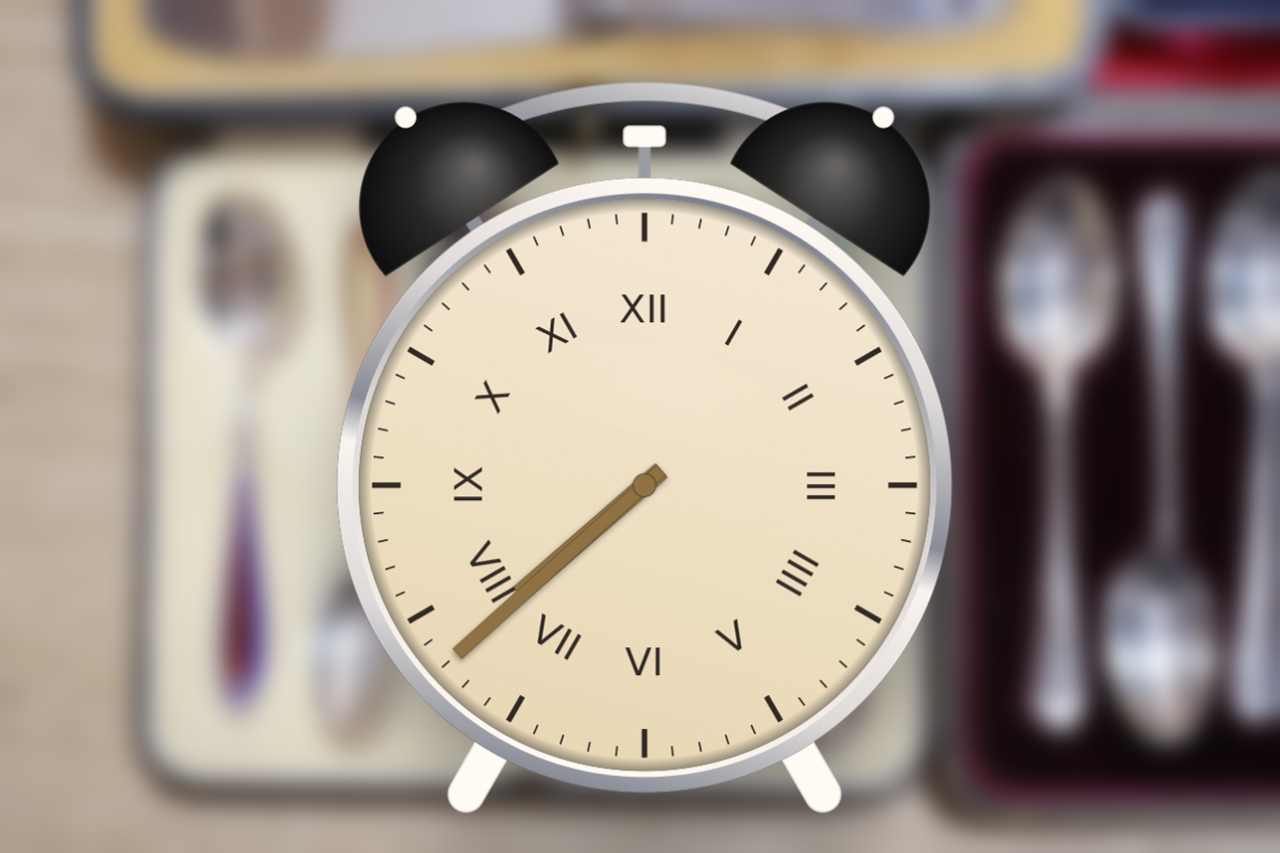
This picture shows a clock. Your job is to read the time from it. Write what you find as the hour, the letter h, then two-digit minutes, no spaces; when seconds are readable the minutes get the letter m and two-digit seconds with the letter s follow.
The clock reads 7h38
